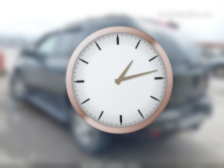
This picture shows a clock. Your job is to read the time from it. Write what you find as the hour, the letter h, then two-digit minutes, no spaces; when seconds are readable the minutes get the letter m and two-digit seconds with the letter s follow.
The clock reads 1h13
